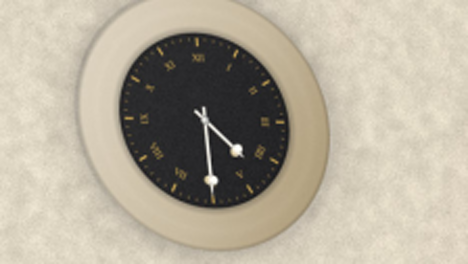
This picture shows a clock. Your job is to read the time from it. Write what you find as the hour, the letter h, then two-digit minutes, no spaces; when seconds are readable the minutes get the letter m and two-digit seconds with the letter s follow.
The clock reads 4h30
